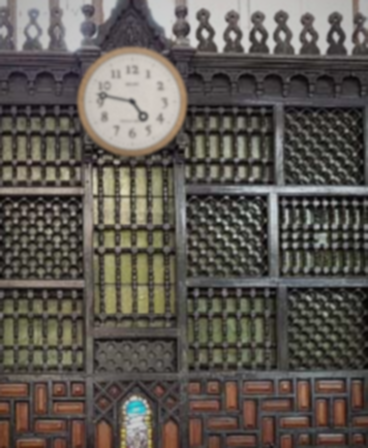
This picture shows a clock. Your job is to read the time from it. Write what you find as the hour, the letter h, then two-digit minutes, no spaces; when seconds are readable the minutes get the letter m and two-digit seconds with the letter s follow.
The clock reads 4h47
